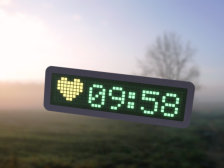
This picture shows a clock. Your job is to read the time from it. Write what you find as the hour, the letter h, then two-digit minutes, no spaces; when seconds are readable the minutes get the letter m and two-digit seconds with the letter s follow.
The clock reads 9h58
